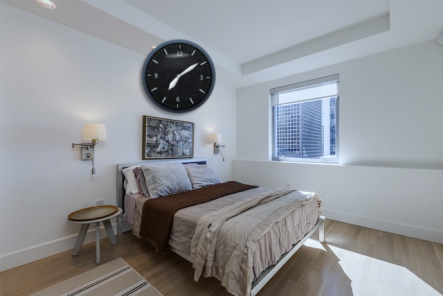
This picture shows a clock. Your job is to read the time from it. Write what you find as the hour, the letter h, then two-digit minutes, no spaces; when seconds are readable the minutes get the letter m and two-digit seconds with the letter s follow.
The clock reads 7h09
